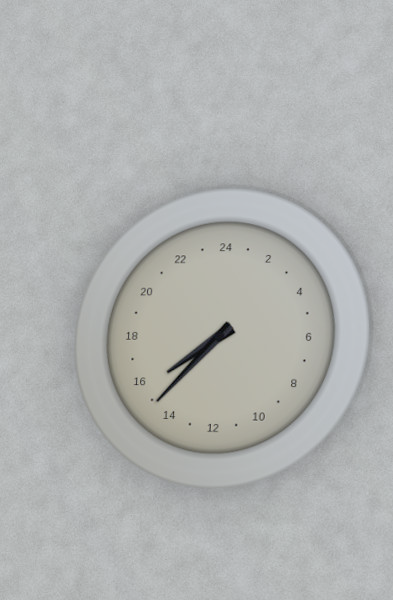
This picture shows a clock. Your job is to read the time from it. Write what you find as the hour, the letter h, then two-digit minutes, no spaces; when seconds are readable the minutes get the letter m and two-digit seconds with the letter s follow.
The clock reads 15h37
